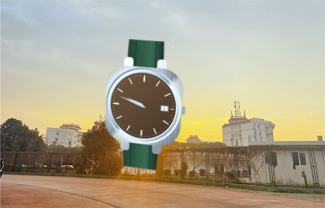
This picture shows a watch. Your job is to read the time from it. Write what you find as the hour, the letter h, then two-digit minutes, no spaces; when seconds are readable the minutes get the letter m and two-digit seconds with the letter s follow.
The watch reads 9h48
